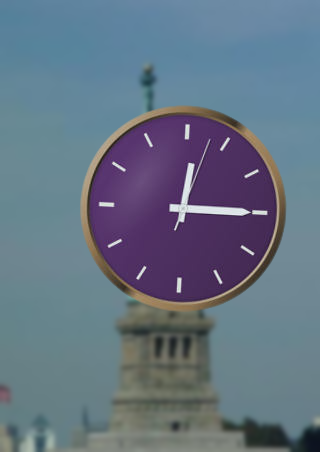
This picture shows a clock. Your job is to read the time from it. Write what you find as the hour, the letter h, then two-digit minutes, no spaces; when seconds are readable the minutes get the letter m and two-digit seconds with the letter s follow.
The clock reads 12h15m03s
